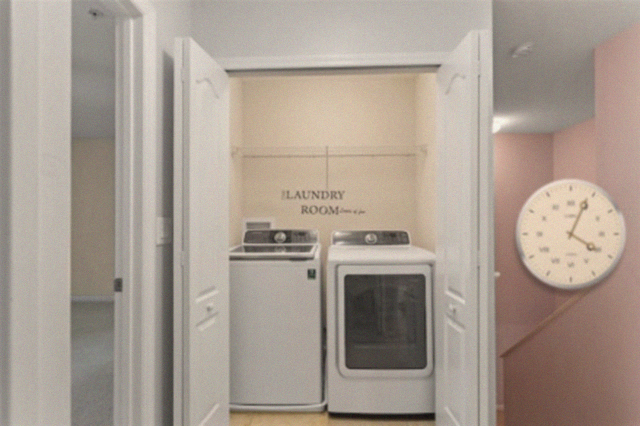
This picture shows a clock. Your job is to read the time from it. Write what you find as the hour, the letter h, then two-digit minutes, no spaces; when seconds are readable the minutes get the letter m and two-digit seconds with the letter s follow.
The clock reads 4h04
